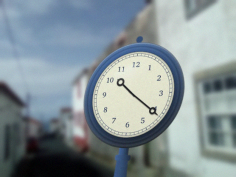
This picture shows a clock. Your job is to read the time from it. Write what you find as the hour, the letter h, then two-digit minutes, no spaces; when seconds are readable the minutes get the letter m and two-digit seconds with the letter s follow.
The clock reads 10h21
